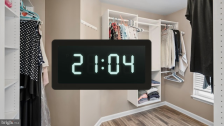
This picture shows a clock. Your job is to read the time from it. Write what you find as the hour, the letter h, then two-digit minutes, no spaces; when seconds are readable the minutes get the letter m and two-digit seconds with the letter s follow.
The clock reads 21h04
